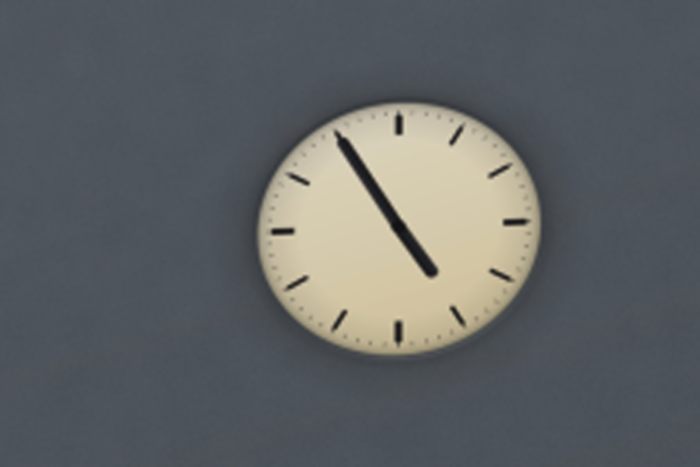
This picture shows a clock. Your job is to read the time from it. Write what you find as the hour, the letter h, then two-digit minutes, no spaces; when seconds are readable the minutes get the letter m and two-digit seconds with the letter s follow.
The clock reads 4h55
